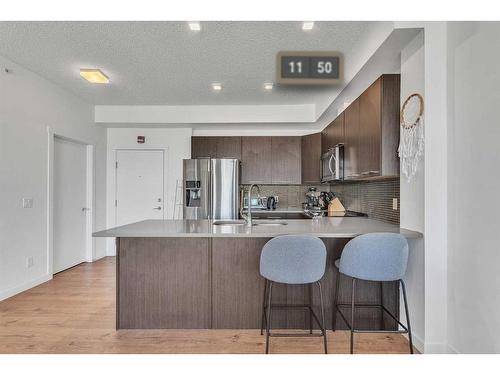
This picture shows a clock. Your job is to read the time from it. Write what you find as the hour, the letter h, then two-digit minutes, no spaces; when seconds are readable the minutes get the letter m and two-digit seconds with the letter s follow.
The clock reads 11h50
